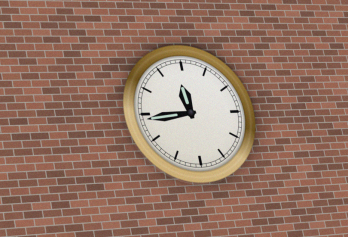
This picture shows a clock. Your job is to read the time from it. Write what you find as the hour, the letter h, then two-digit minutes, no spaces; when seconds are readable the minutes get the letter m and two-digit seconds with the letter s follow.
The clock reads 11h44
